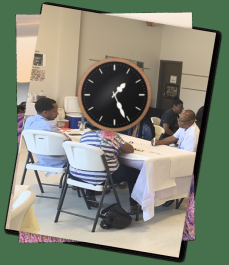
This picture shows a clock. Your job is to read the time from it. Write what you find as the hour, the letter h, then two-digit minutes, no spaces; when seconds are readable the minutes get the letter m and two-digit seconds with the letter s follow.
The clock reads 1h26
